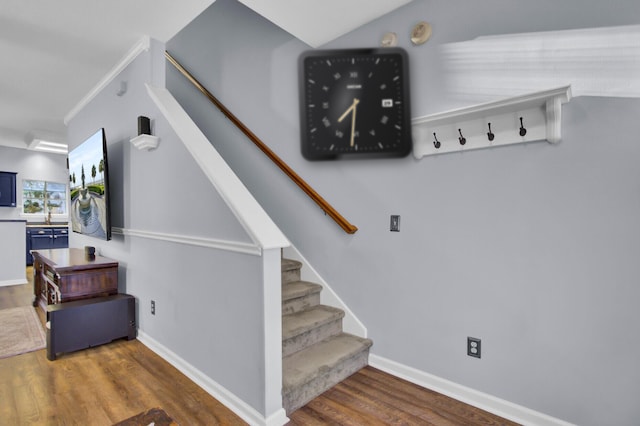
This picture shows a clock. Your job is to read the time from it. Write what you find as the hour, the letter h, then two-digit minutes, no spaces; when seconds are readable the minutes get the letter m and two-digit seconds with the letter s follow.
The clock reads 7h31
